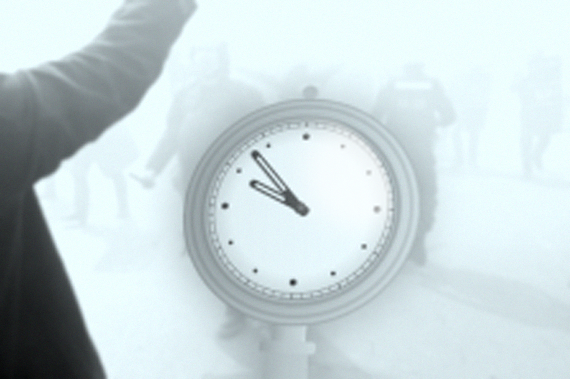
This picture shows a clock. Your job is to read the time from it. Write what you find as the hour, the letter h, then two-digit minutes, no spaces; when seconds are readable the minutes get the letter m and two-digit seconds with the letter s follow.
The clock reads 9h53
